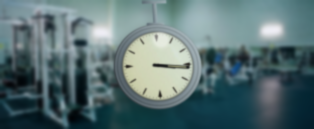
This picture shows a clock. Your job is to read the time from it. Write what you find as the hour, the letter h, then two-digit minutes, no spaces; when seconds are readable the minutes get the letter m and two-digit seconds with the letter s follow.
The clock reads 3h16
